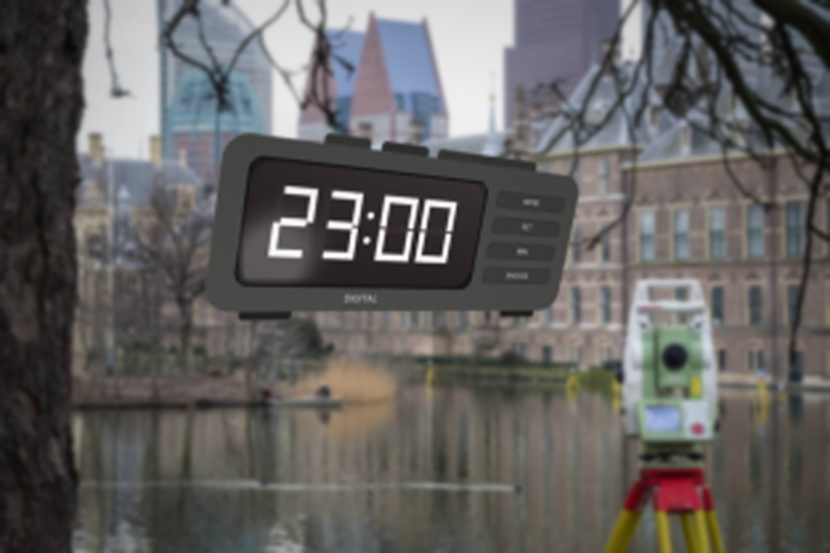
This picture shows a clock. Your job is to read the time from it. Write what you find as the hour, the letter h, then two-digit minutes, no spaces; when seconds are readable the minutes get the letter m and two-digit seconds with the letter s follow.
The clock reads 23h00
